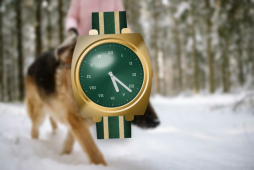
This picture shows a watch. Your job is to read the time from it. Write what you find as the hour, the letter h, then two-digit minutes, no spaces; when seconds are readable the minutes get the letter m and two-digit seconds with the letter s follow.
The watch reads 5h22
